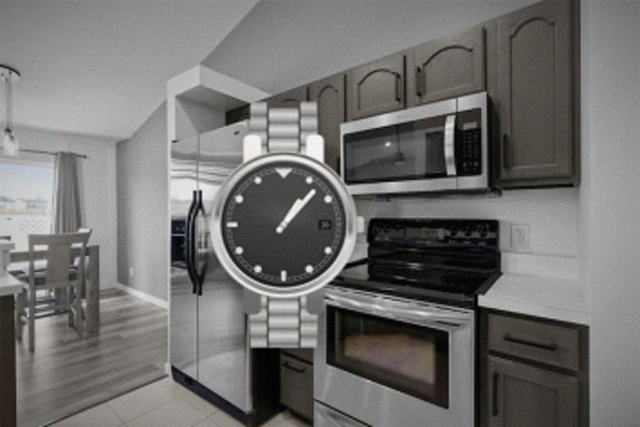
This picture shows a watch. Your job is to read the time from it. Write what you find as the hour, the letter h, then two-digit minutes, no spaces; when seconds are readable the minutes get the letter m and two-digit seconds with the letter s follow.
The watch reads 1h07
